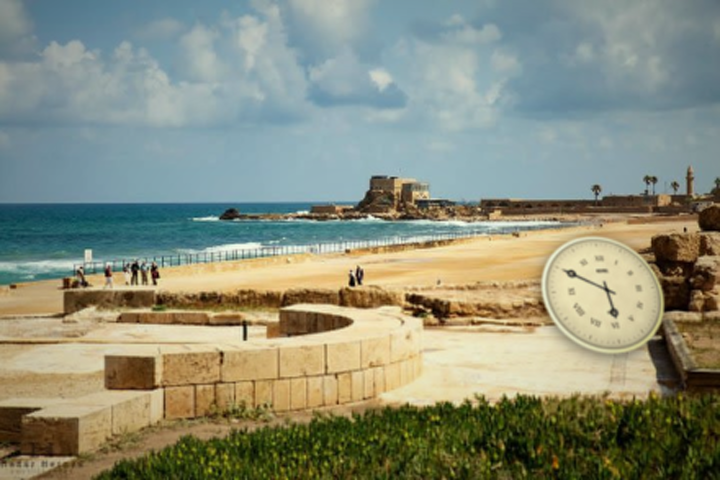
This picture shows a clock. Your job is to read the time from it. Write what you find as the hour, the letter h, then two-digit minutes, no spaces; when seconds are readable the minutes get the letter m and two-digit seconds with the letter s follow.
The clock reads 5h50
